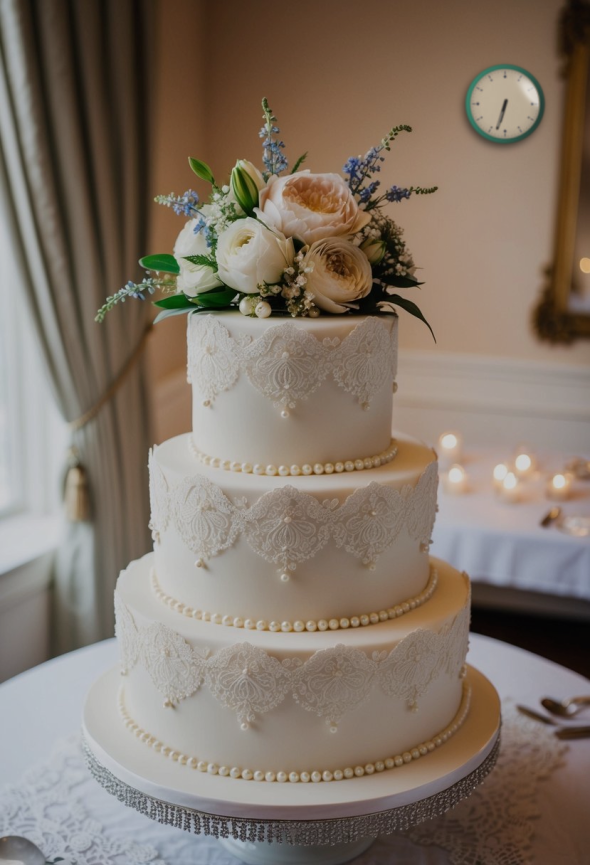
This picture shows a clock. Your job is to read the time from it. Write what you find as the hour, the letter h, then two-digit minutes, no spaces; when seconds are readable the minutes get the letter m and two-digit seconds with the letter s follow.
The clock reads 6h33
